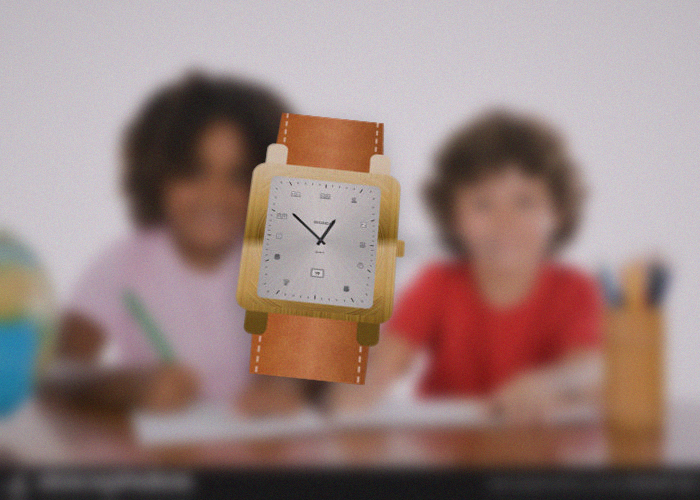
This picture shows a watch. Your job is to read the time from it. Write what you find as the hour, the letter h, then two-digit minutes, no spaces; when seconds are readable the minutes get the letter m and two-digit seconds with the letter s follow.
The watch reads 12h52
